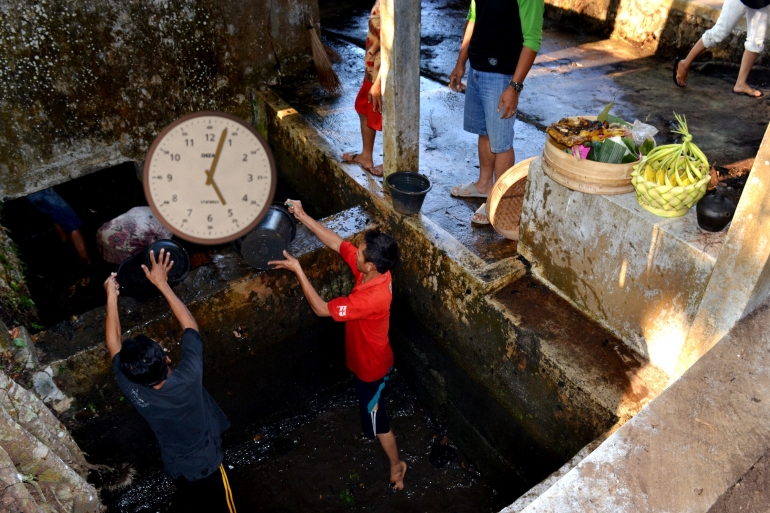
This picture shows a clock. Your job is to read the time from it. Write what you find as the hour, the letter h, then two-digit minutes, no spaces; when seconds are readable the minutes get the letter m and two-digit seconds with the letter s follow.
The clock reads 5h03
